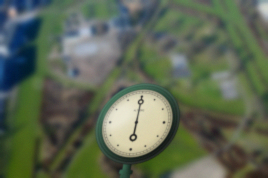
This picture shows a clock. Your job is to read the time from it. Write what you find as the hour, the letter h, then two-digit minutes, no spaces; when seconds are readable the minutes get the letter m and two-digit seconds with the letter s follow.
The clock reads 6h00
